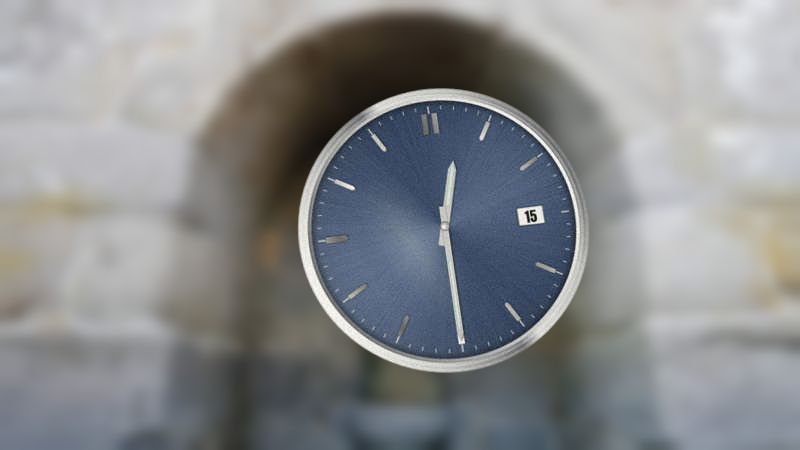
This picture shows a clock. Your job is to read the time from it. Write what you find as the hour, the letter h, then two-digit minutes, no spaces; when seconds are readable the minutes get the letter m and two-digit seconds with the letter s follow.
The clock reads 12h30
